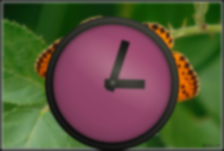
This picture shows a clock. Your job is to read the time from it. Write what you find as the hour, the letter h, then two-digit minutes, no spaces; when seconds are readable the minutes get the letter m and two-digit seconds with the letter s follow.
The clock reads 3h03
